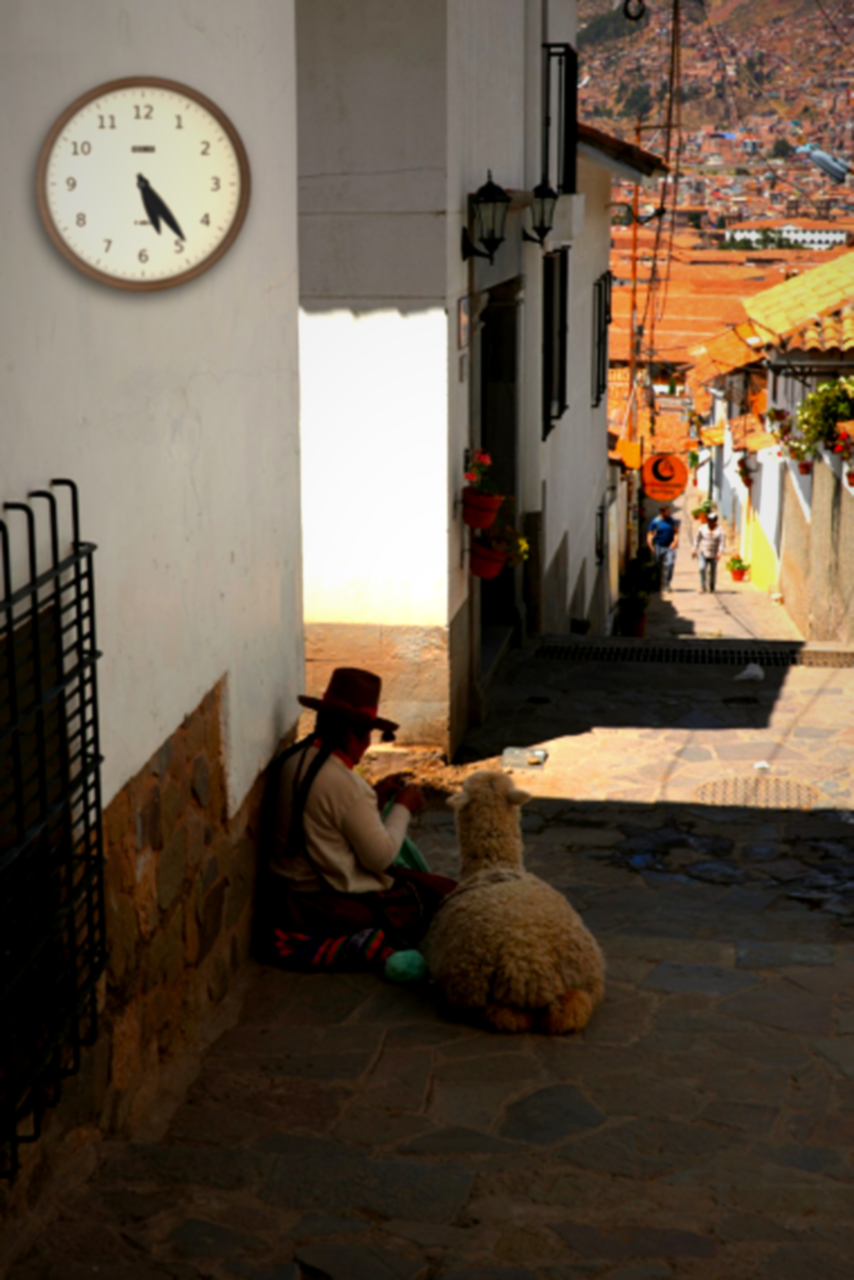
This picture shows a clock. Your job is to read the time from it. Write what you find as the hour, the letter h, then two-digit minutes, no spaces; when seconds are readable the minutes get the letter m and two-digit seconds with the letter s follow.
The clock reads 5h24
